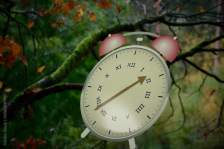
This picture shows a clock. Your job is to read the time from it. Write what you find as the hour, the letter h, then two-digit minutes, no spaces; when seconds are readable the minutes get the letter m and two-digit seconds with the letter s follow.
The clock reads 1h38
